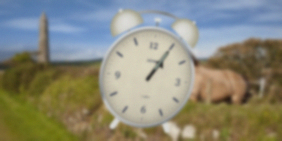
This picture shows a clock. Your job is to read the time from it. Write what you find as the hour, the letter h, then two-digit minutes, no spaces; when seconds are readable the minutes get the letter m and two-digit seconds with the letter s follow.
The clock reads 1h05
